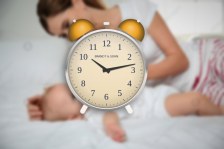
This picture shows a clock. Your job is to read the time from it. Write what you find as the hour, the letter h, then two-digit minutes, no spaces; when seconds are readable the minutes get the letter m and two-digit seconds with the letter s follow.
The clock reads 10h13
